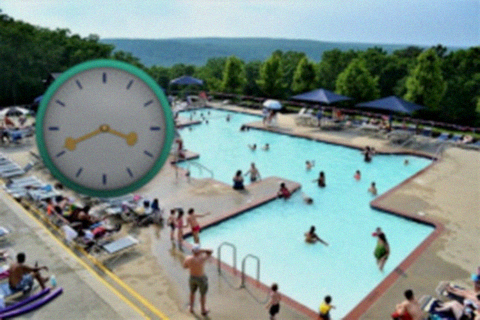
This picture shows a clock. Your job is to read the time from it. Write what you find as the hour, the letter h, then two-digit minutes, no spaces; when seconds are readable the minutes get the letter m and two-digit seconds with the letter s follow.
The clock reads 3h41
